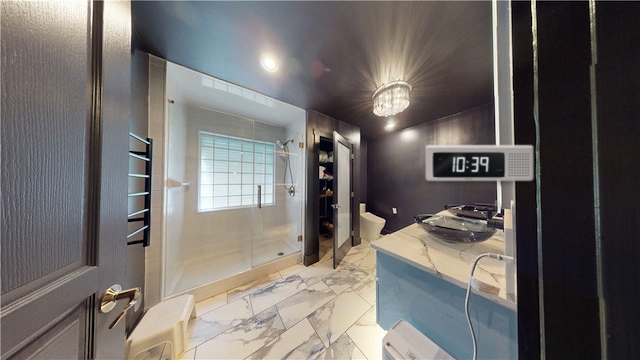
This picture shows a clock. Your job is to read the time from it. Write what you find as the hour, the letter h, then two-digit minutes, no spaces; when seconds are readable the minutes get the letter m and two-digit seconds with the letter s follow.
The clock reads 10h39
